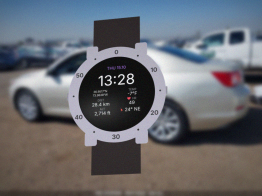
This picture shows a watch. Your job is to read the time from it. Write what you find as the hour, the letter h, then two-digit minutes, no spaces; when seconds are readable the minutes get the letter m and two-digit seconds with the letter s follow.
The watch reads 13h28
